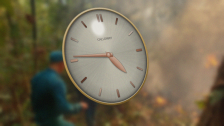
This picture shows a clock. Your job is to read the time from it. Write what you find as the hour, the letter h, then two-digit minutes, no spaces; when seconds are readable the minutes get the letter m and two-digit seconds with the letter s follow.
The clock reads 4h46
